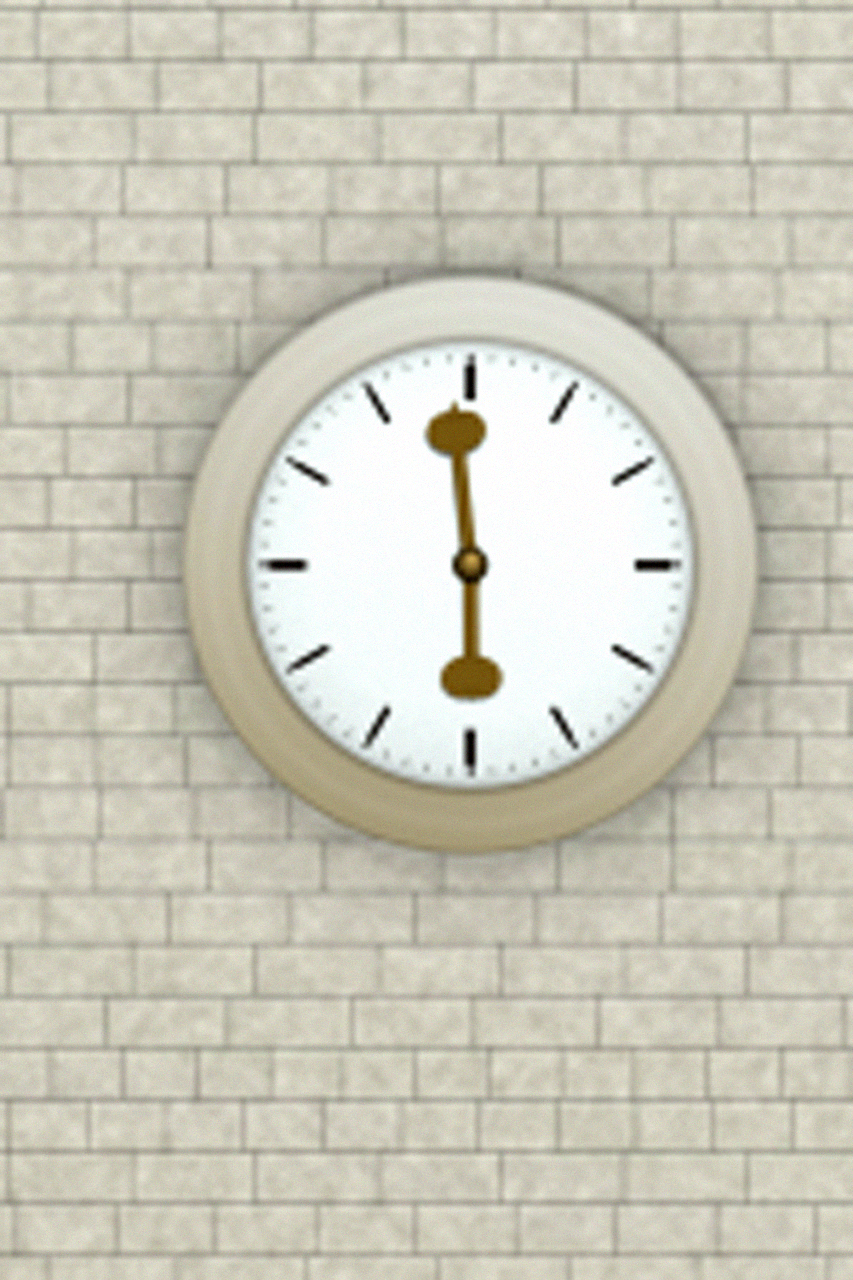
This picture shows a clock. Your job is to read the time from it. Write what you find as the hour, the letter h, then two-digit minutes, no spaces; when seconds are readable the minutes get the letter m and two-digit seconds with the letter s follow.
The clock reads 5h59
